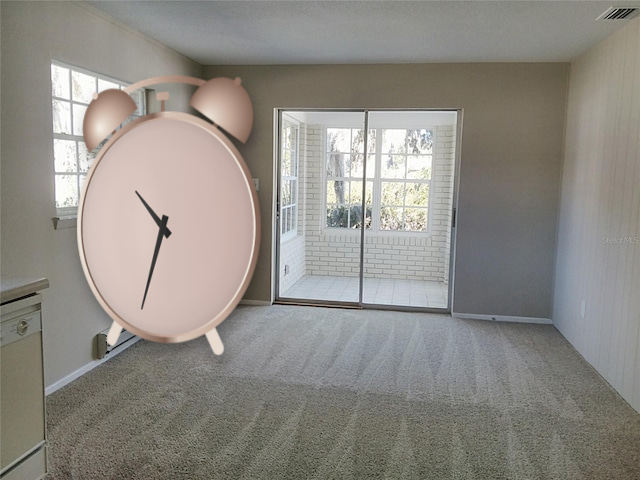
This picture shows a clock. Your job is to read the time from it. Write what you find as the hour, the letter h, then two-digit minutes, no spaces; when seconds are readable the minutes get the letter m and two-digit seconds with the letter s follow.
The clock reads 10h33
